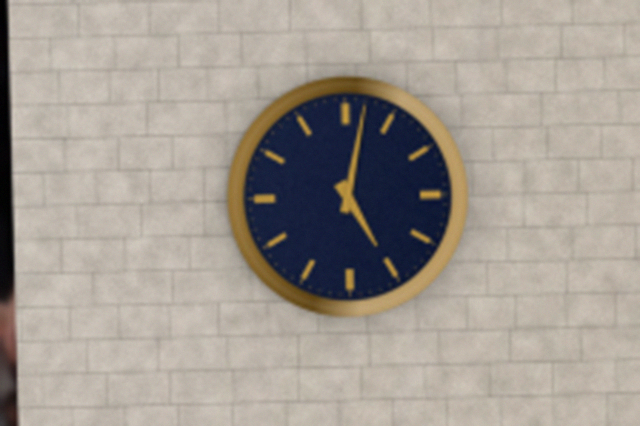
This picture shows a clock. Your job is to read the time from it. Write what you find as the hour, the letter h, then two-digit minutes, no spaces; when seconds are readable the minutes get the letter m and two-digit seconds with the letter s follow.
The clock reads 5h02
